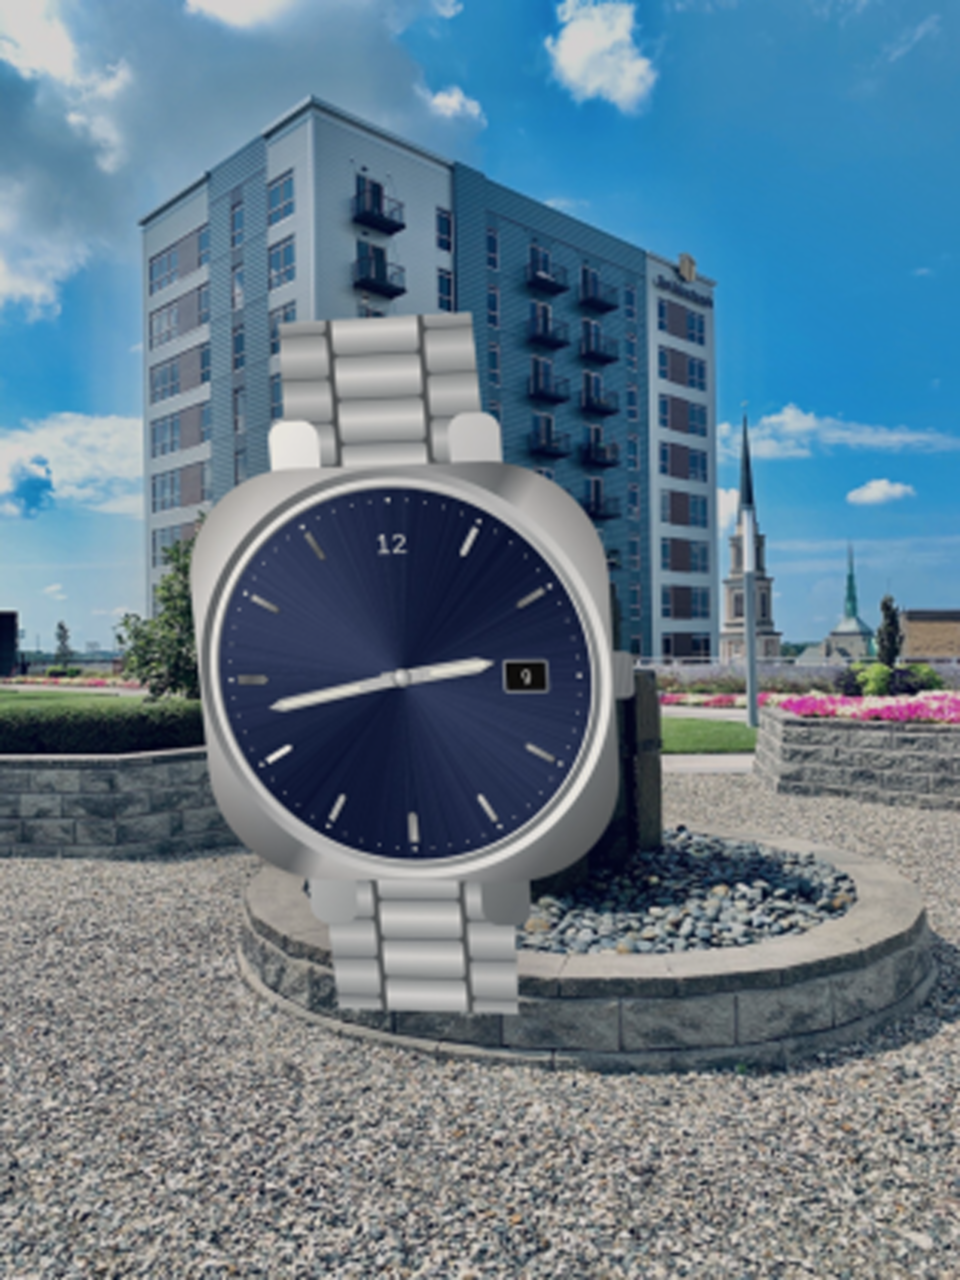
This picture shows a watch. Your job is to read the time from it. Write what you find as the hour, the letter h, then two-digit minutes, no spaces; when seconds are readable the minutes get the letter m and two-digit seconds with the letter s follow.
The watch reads 2h43
